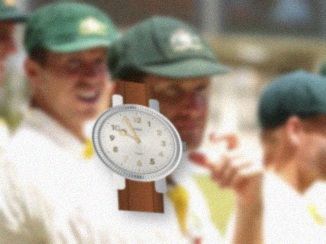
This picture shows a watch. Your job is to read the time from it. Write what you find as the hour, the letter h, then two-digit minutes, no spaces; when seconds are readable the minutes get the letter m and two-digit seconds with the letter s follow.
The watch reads 9h56
